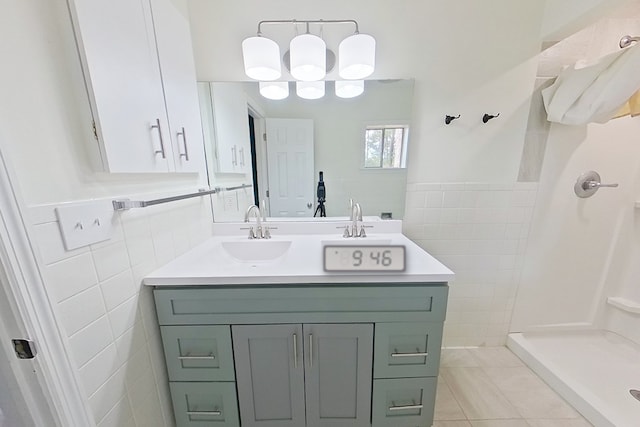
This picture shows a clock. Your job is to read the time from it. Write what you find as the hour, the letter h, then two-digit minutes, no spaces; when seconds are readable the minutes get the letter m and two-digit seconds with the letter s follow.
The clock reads 9h46
